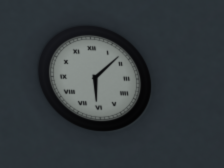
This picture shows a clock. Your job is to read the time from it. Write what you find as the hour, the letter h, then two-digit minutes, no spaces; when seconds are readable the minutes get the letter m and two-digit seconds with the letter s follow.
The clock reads 6h08
